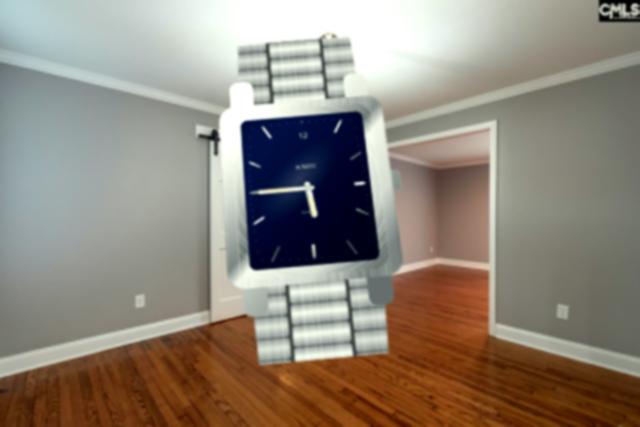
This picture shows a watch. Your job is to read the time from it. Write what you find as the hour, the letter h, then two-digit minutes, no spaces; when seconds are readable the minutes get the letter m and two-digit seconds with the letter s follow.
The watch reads 5h45
